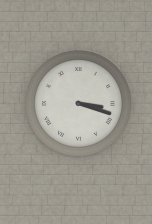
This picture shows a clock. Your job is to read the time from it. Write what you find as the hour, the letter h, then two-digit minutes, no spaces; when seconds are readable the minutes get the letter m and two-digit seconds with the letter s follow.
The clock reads 3h18
